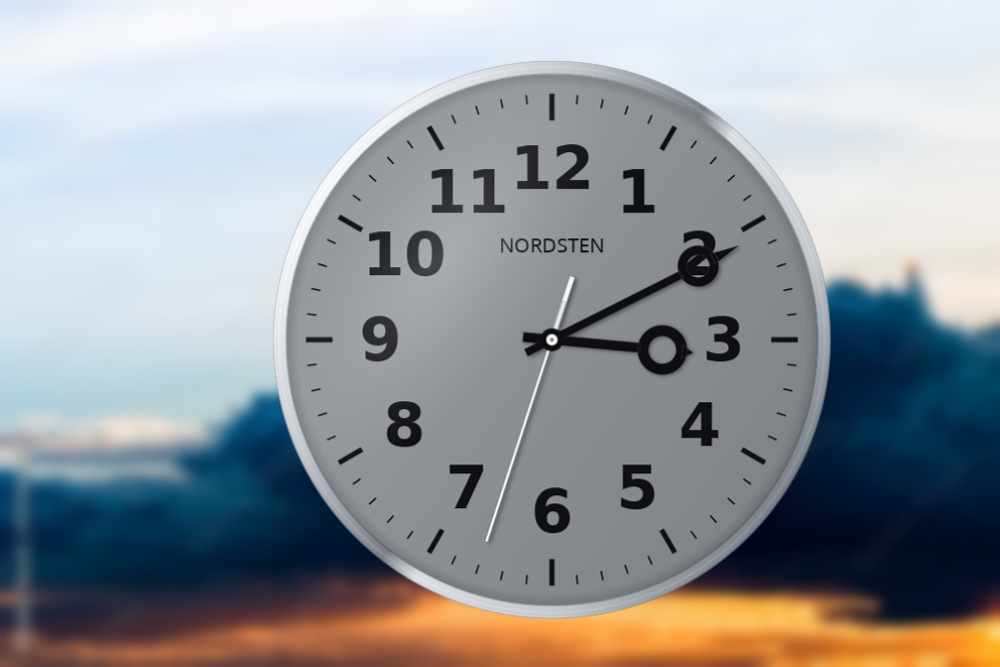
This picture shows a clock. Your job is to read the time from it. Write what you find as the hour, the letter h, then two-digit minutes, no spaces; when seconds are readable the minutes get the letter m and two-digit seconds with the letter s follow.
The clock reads 3h10m33s
